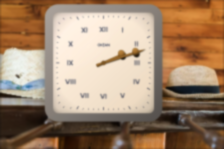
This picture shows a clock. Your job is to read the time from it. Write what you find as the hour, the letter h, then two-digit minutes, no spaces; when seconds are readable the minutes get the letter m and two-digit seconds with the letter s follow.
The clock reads 2h12
